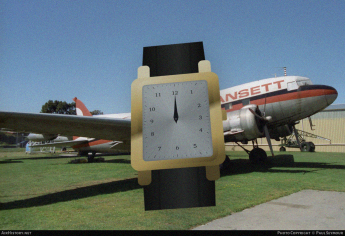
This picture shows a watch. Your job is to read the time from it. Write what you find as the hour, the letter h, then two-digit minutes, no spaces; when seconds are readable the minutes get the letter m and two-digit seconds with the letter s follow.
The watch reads 12h00
